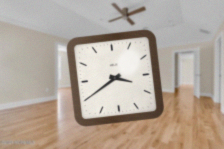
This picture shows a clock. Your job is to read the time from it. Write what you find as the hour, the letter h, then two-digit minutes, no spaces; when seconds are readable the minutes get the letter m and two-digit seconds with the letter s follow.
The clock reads 3h40
